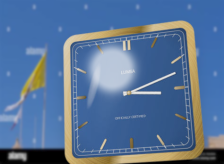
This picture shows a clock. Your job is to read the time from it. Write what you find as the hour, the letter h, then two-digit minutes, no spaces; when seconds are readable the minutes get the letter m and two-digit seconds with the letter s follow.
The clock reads 3h12
